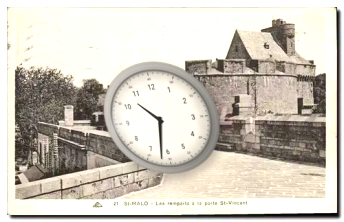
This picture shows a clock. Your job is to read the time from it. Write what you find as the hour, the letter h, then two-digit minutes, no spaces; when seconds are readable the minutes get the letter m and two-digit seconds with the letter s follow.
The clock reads 10h32
